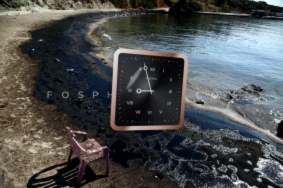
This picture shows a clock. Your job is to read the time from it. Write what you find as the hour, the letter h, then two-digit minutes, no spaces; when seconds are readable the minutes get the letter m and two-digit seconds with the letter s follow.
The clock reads 8h57
